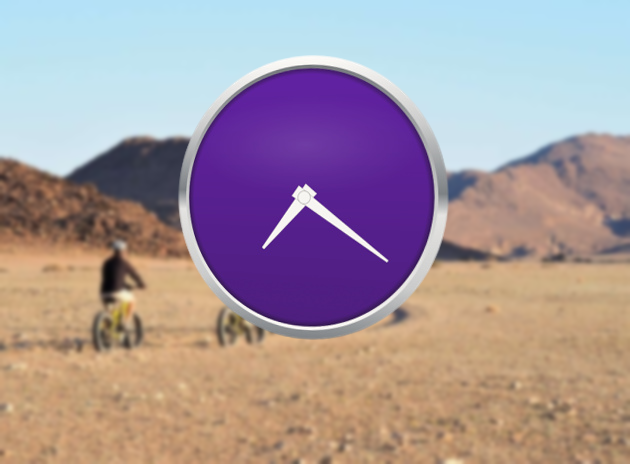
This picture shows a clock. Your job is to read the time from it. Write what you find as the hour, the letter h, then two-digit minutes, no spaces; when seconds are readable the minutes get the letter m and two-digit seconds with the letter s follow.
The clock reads 7h21
